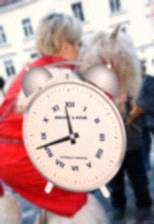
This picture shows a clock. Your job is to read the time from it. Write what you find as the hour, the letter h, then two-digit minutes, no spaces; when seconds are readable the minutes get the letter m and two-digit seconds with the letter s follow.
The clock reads 11h42
